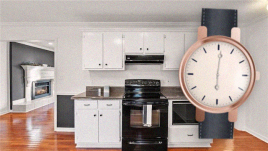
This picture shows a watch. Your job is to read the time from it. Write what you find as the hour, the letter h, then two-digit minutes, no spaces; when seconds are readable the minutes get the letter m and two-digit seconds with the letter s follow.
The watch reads 6h01
